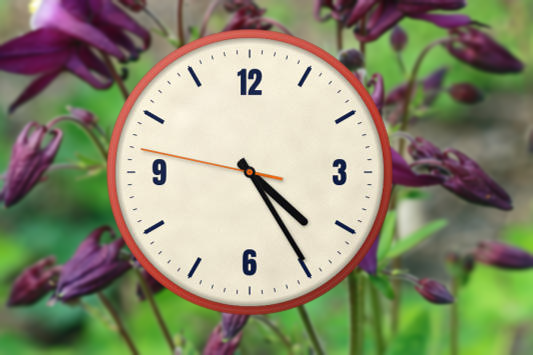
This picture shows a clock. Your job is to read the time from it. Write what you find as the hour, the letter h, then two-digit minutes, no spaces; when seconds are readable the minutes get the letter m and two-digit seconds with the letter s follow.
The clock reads 4h24m47s
